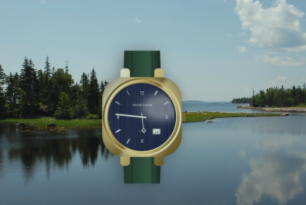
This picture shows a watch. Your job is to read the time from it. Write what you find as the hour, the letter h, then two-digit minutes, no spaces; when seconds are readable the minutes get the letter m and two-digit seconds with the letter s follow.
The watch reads 5h46
